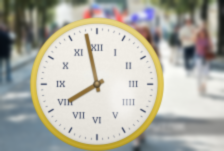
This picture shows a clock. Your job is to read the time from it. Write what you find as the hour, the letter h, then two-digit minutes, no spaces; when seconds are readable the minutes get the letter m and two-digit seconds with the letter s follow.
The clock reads 7h58
